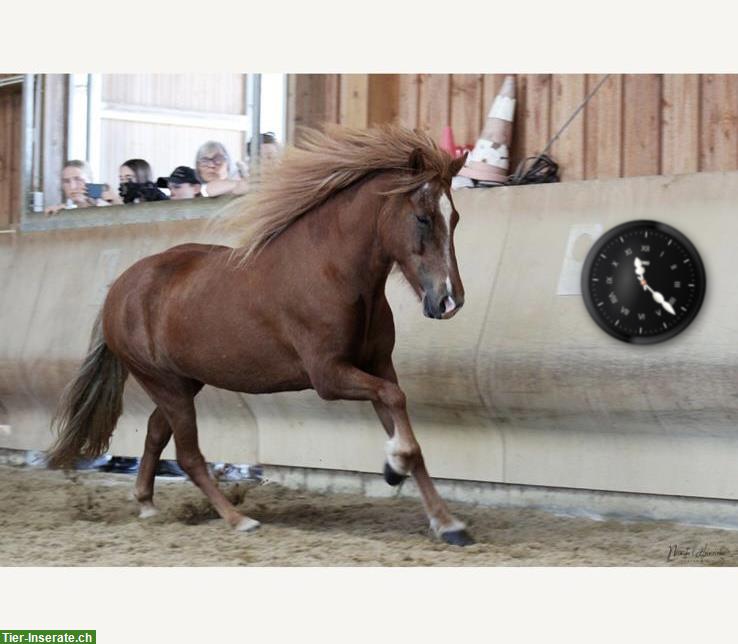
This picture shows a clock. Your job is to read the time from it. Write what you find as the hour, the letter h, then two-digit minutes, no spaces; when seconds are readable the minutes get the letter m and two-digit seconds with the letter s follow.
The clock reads 11h22
